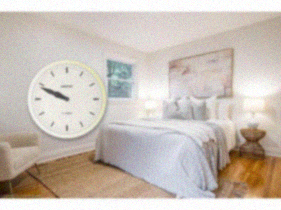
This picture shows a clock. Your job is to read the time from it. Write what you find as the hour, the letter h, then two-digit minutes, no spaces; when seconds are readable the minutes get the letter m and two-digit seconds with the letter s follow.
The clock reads 9h49
